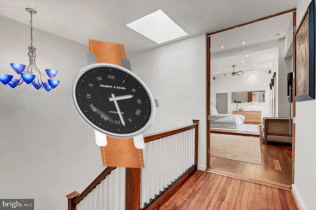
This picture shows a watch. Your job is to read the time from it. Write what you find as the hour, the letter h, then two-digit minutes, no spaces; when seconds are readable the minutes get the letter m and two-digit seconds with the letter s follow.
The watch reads 2h28
